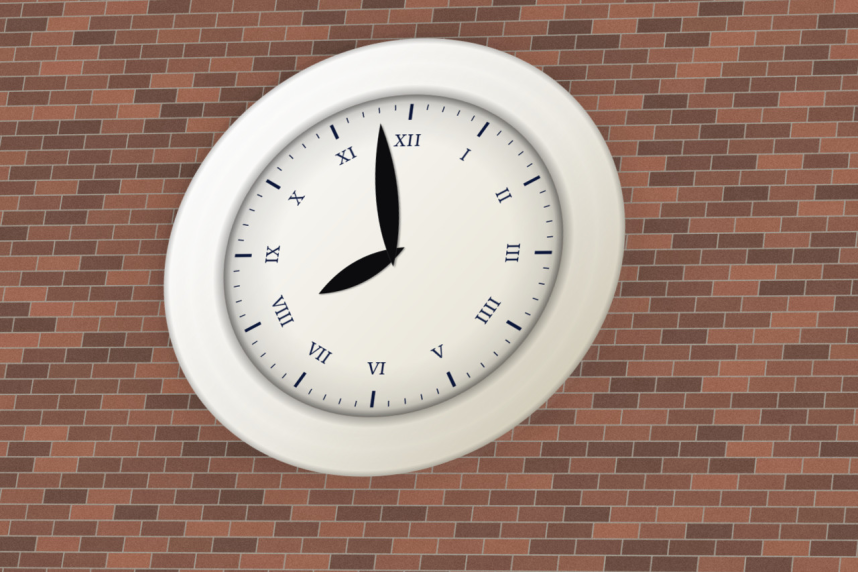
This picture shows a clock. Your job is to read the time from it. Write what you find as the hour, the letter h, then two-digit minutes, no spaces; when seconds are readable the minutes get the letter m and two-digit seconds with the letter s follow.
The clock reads 7h58
